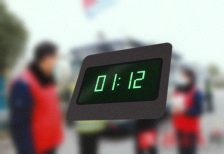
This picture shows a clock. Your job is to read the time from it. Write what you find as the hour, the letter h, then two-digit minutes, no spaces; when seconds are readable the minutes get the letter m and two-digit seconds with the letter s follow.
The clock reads 1h12
